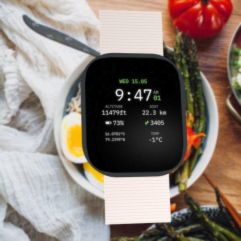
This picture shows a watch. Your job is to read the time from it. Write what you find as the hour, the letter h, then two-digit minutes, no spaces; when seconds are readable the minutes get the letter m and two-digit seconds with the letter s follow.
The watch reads 9h47
